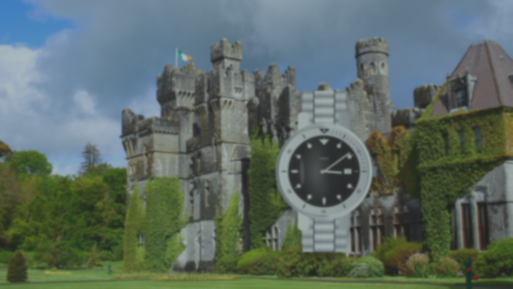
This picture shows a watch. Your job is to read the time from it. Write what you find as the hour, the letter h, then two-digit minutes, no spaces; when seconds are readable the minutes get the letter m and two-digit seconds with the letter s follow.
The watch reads 3h09
